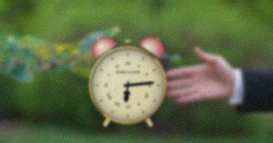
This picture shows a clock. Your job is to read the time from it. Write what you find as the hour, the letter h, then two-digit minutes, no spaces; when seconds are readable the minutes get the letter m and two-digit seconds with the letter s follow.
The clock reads 6h14
